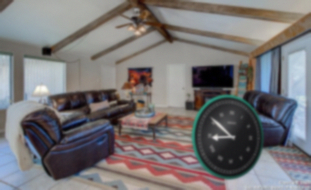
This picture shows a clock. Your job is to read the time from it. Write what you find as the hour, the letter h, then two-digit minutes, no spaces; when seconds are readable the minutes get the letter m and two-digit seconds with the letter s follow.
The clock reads 8h51
